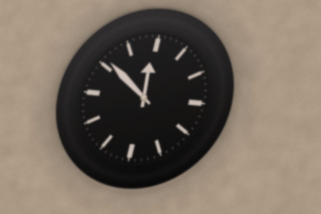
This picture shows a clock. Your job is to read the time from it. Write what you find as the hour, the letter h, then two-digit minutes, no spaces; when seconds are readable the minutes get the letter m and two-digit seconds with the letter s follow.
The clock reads 11h51
